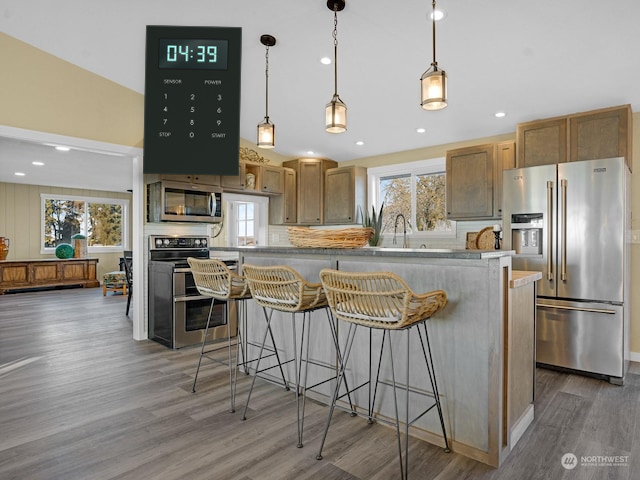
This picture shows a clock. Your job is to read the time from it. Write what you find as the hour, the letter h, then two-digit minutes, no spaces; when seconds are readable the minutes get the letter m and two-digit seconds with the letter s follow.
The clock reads 4h39
